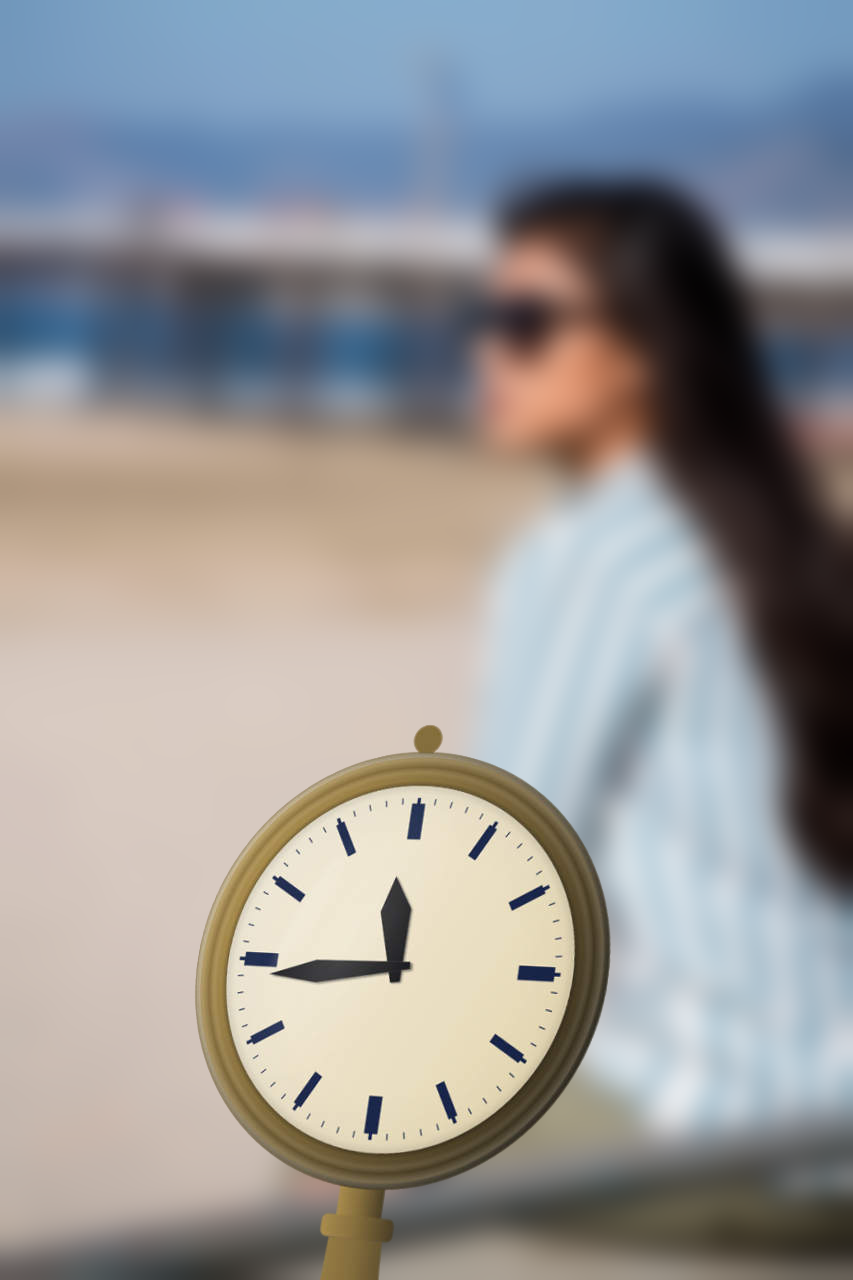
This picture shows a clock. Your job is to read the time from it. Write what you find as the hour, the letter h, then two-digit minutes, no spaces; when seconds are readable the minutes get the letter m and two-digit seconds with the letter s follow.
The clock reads 11h44
